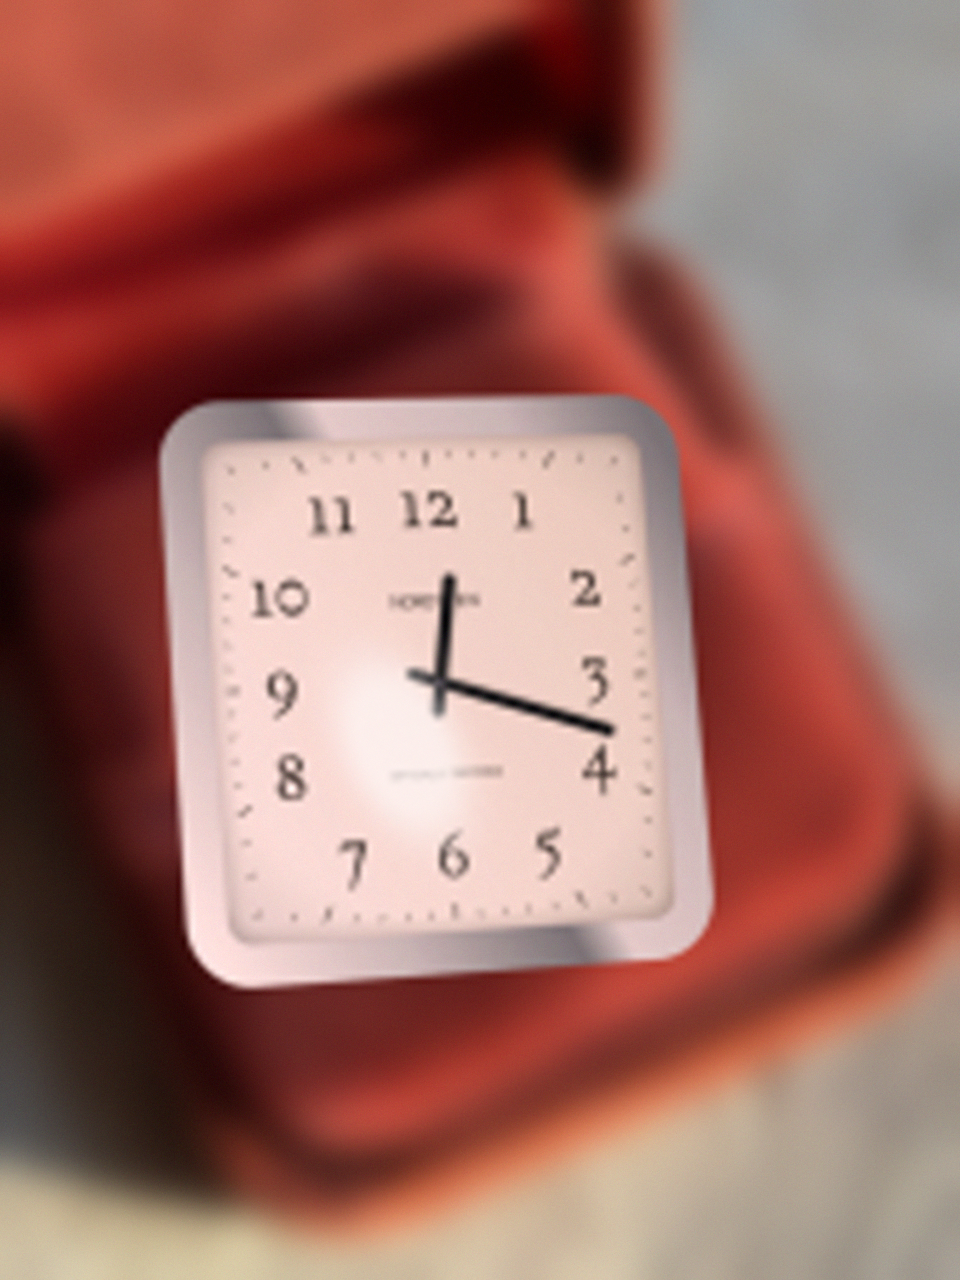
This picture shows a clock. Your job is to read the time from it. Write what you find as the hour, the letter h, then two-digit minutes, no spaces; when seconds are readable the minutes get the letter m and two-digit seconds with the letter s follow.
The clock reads 12h18
